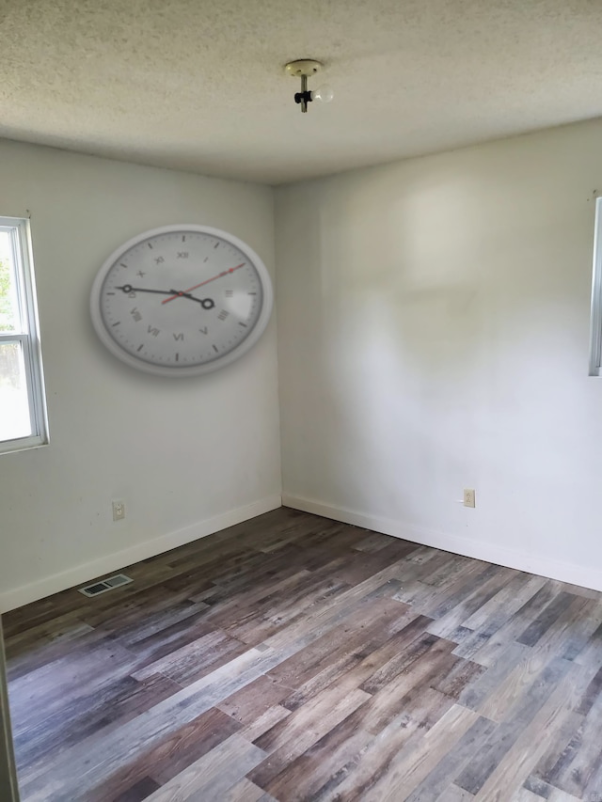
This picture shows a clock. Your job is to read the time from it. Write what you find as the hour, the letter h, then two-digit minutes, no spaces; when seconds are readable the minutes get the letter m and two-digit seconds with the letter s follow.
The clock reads 3h46m10s
